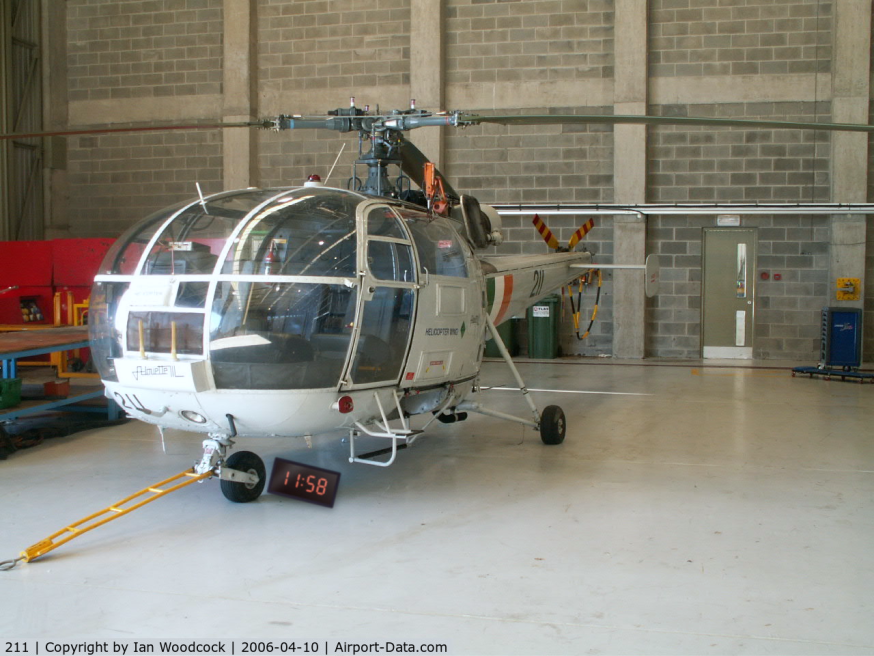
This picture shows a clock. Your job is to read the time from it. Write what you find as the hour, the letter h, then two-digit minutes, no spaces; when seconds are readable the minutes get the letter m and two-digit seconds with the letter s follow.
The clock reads 11h58
